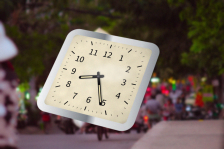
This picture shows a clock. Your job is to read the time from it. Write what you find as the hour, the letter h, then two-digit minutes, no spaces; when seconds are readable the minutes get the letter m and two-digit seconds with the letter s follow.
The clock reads 8h26
